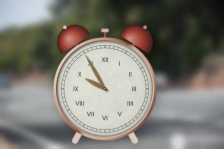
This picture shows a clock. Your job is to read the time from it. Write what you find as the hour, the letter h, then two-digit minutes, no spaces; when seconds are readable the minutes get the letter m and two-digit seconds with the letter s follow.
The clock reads 9h55
